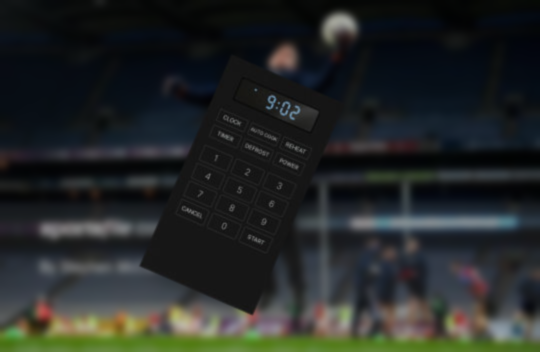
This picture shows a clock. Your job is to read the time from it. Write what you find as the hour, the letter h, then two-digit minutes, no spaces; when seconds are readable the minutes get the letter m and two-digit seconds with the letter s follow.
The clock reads 9h02
